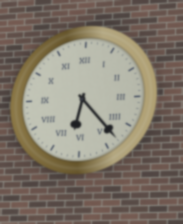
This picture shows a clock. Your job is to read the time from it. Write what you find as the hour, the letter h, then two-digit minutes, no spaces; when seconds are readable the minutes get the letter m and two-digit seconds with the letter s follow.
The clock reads 6h23
